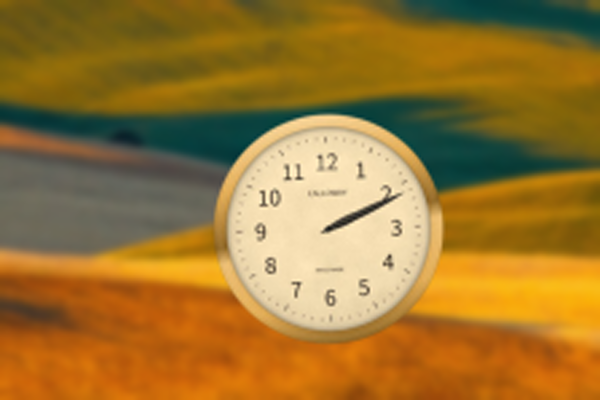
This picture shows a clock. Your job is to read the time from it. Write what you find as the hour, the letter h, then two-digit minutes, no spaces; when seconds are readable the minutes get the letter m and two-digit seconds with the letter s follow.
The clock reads 2h11
